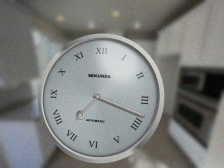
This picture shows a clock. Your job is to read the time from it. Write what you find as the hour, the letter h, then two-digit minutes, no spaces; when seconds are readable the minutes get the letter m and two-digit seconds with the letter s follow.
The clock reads 7h18
